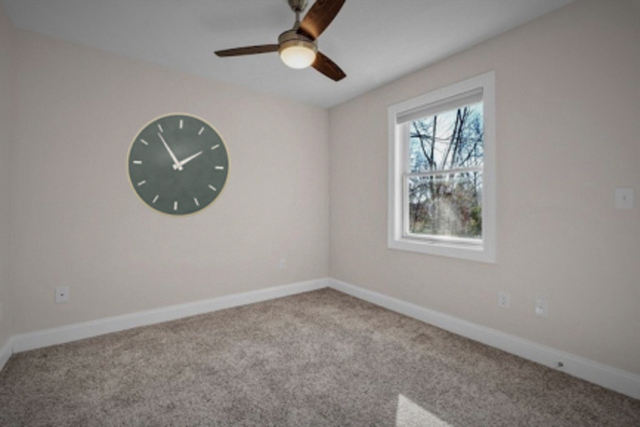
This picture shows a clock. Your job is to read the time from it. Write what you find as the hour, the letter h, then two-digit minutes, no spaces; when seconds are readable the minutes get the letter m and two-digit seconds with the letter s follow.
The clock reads 1h54
